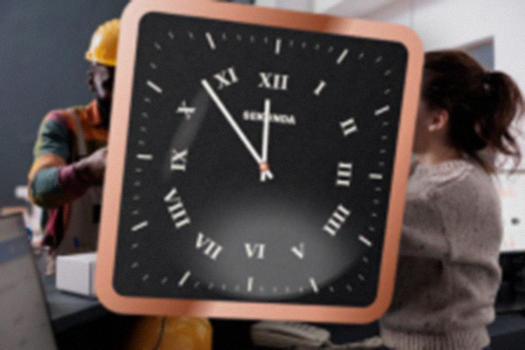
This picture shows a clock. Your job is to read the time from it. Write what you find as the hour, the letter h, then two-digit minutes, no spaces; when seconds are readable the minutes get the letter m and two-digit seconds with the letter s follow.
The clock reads 11h53
